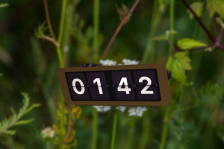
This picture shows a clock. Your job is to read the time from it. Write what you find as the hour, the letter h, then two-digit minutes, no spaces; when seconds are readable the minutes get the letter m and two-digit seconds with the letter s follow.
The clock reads 1h42
